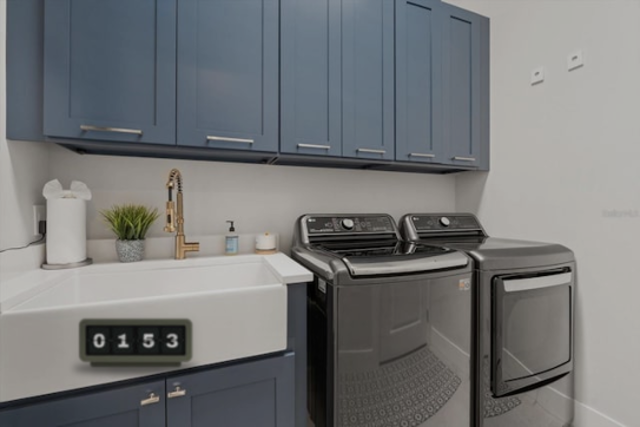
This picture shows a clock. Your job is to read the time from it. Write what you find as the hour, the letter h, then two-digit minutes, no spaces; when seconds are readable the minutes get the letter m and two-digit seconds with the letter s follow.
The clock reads 1h53
